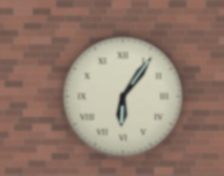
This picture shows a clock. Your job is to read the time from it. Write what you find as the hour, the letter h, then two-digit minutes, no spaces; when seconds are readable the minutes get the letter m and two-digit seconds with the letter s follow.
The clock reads 6h06
